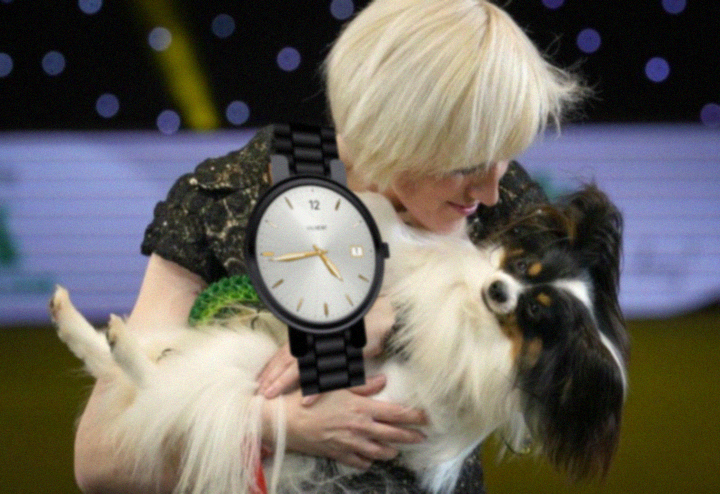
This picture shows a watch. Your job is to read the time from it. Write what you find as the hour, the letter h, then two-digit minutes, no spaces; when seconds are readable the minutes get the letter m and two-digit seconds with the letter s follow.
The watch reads 4h44
